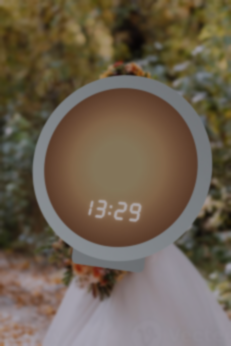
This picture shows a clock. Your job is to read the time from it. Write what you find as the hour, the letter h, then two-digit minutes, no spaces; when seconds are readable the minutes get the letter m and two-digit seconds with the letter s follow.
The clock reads 13h29
